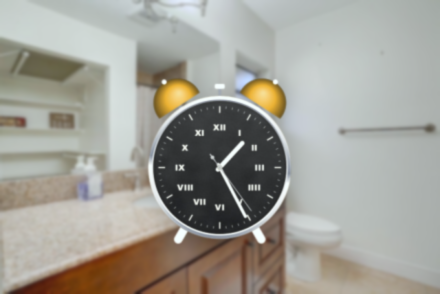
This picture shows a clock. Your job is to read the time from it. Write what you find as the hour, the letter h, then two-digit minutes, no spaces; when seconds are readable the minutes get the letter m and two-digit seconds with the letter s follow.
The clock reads 1h25m24s
